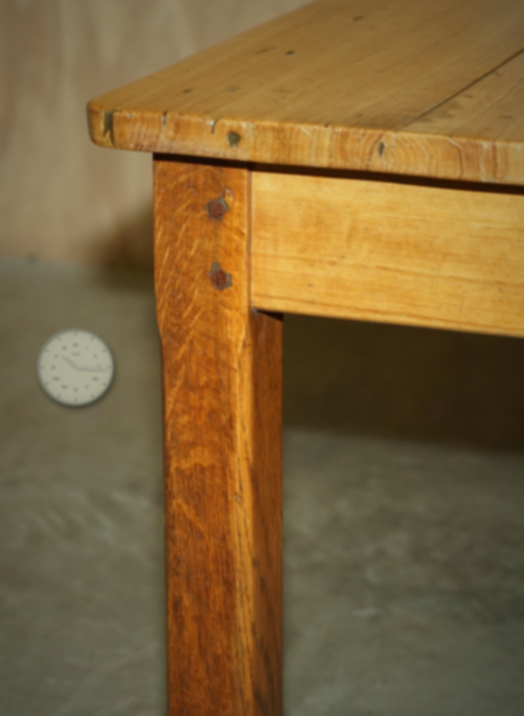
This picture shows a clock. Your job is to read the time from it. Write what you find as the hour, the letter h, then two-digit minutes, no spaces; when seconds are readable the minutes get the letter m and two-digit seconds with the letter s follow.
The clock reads 10h16
